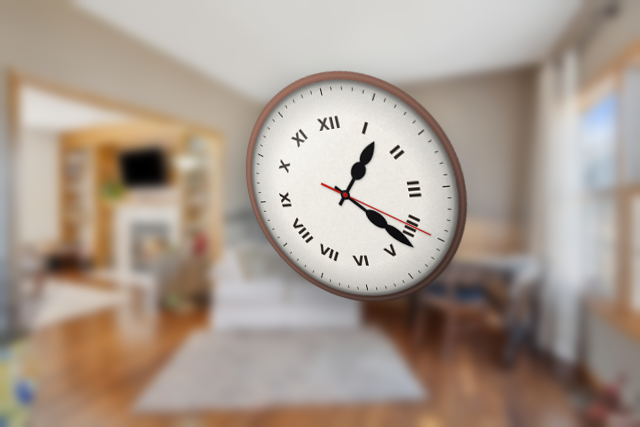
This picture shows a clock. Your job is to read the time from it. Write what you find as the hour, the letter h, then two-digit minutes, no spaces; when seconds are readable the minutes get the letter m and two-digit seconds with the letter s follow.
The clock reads 1h22m20s
